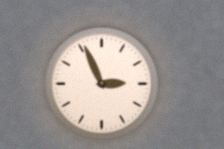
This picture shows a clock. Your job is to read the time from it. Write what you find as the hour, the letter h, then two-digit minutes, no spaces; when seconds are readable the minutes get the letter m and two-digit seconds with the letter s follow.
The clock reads 2h56
